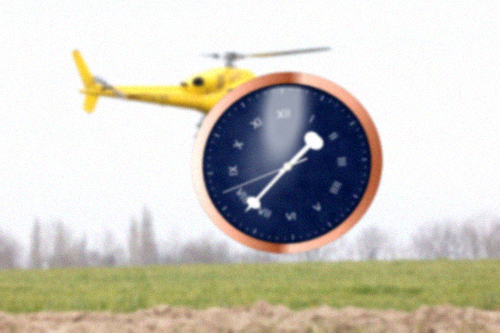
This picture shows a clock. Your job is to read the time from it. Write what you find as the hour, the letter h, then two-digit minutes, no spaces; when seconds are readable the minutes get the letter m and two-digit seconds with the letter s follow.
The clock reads 1h37m42s
